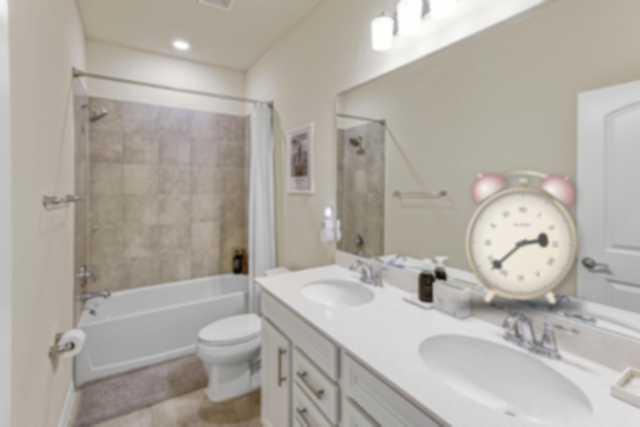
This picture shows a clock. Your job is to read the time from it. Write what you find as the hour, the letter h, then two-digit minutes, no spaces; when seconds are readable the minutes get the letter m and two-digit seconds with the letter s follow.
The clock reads 2h38
